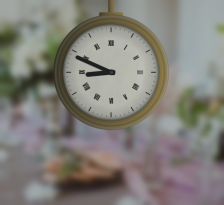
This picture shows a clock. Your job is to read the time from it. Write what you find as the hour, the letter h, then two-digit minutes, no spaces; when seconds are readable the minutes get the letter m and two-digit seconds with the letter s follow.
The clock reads 8h49
